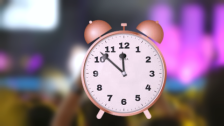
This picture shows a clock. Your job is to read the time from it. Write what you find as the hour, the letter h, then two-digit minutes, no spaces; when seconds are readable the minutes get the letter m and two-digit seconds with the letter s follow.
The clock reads 11h52
